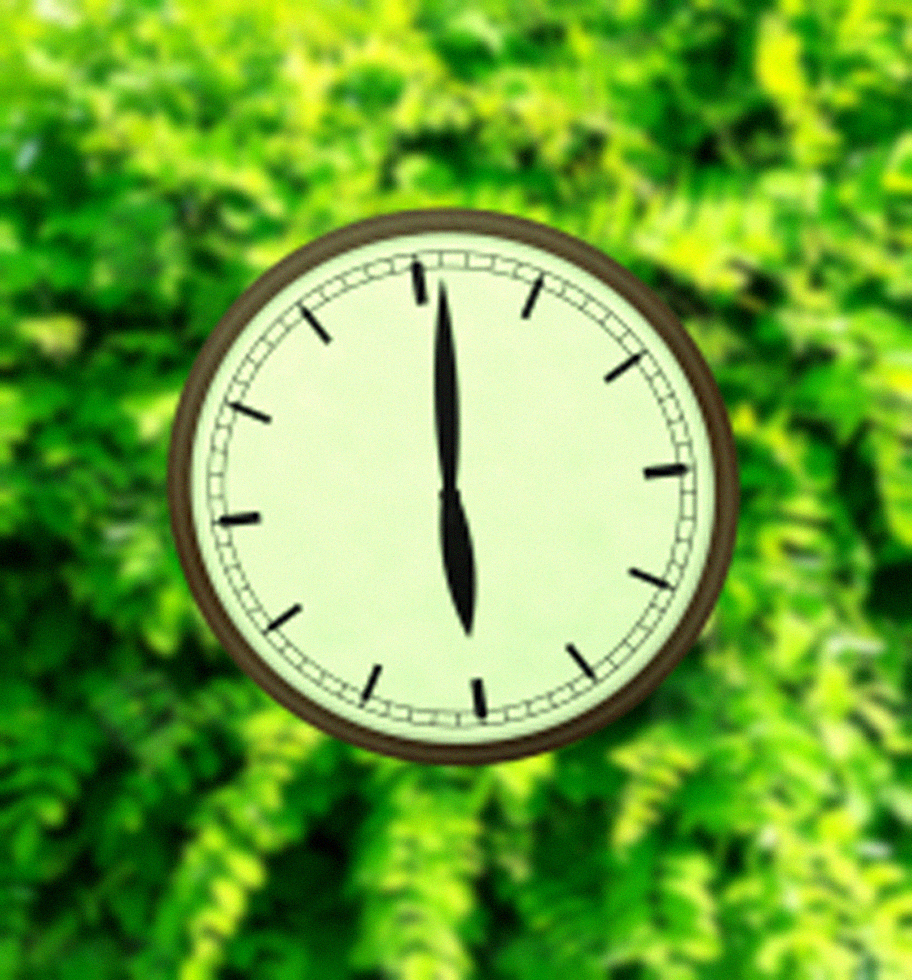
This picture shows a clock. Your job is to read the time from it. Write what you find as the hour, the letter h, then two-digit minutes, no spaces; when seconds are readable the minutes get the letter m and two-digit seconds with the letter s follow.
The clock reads 6h01
